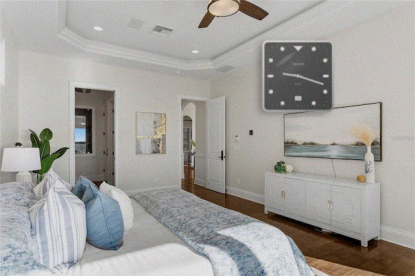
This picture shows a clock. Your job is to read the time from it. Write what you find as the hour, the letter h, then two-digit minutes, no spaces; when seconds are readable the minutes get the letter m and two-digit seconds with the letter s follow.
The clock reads 9h18
